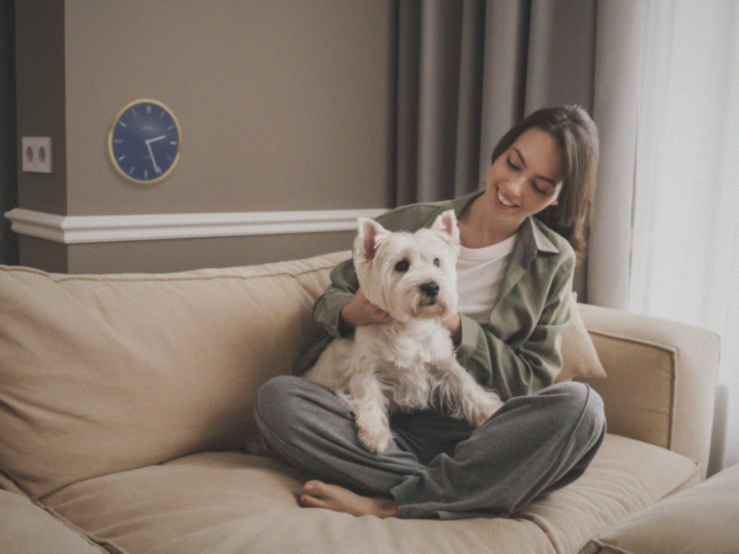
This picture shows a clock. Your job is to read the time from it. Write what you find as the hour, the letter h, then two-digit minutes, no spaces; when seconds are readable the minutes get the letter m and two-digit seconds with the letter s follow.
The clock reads 2h26
